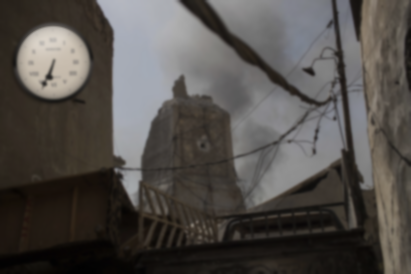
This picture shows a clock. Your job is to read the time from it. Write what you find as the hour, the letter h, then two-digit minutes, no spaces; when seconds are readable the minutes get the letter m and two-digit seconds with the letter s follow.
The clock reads 6h34
